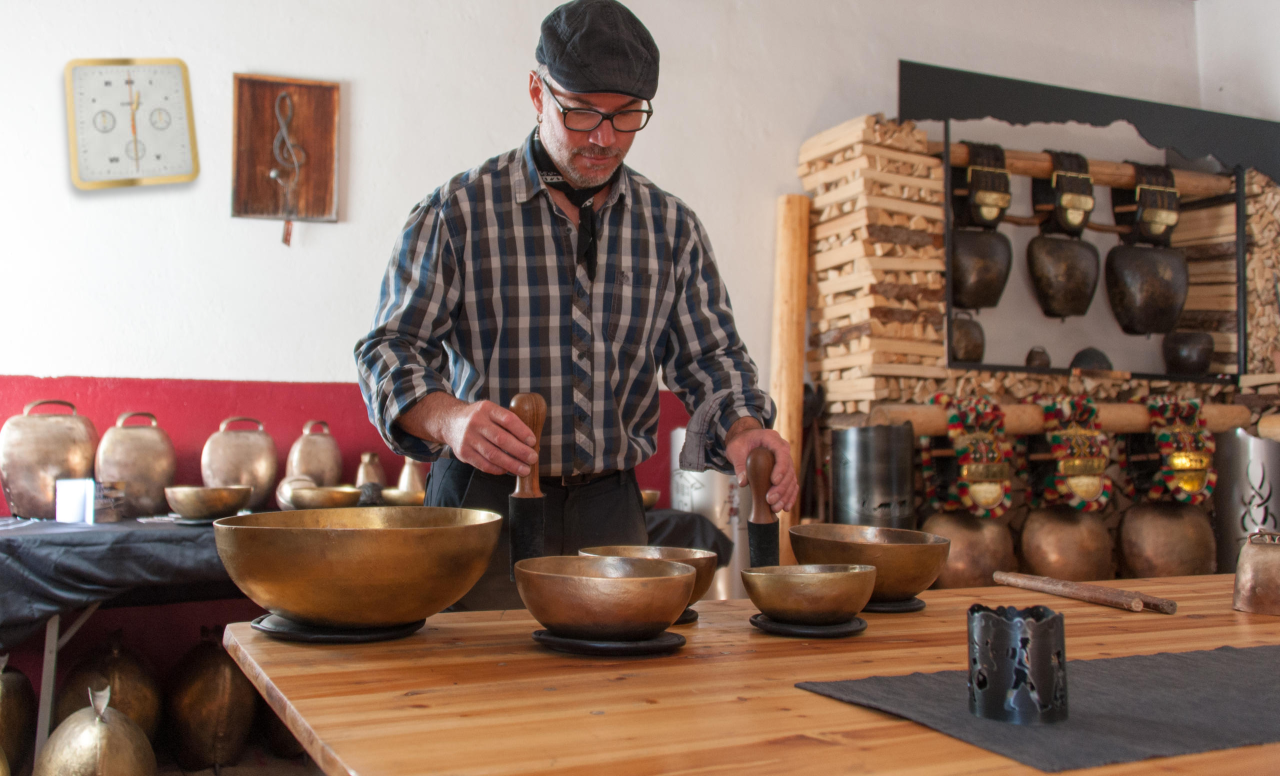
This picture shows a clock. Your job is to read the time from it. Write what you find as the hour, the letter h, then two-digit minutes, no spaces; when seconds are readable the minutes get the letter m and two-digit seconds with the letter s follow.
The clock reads 12h30
